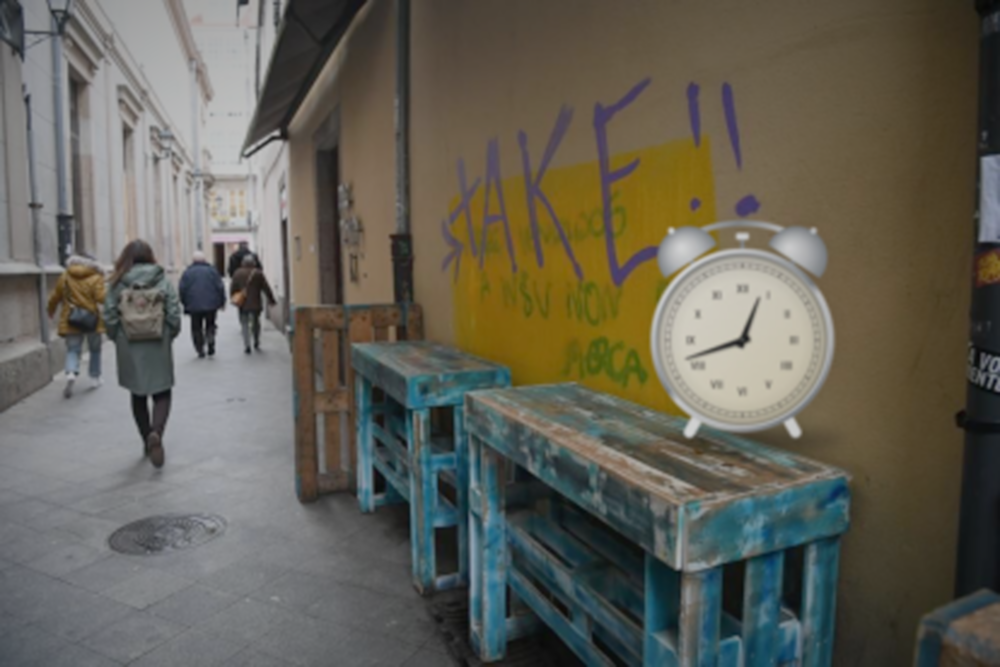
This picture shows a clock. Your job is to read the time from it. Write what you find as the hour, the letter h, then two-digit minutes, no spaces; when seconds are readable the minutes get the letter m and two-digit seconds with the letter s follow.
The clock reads 12h42
